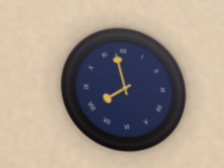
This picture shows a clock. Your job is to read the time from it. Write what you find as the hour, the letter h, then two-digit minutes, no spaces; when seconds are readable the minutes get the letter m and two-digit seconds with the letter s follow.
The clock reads 7h58
